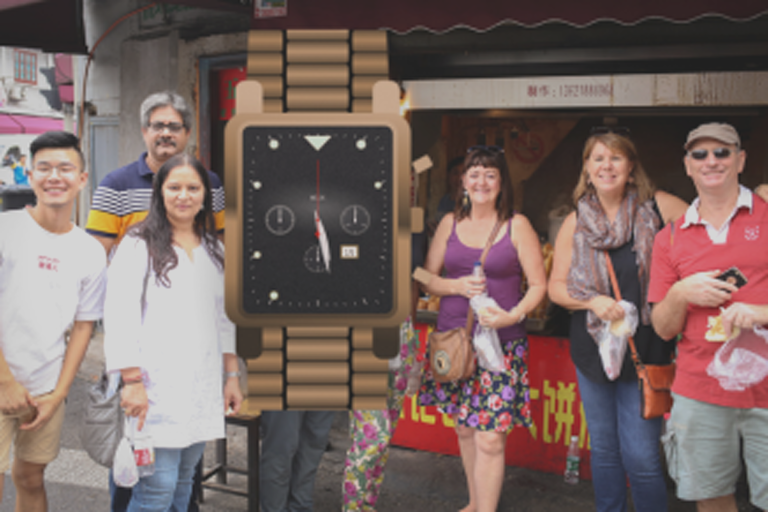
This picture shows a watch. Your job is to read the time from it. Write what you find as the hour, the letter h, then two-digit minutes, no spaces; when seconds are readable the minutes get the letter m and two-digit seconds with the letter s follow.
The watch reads 5h28
